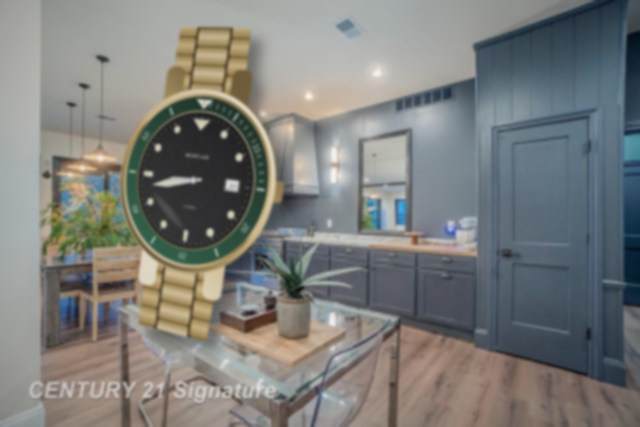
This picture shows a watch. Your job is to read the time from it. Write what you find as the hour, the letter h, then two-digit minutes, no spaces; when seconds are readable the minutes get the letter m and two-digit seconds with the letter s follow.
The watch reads 8h43
